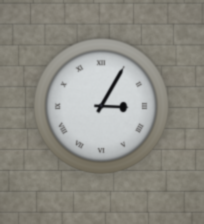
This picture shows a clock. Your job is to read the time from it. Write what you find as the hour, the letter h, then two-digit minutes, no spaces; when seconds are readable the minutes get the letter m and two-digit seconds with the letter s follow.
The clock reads 3h05
